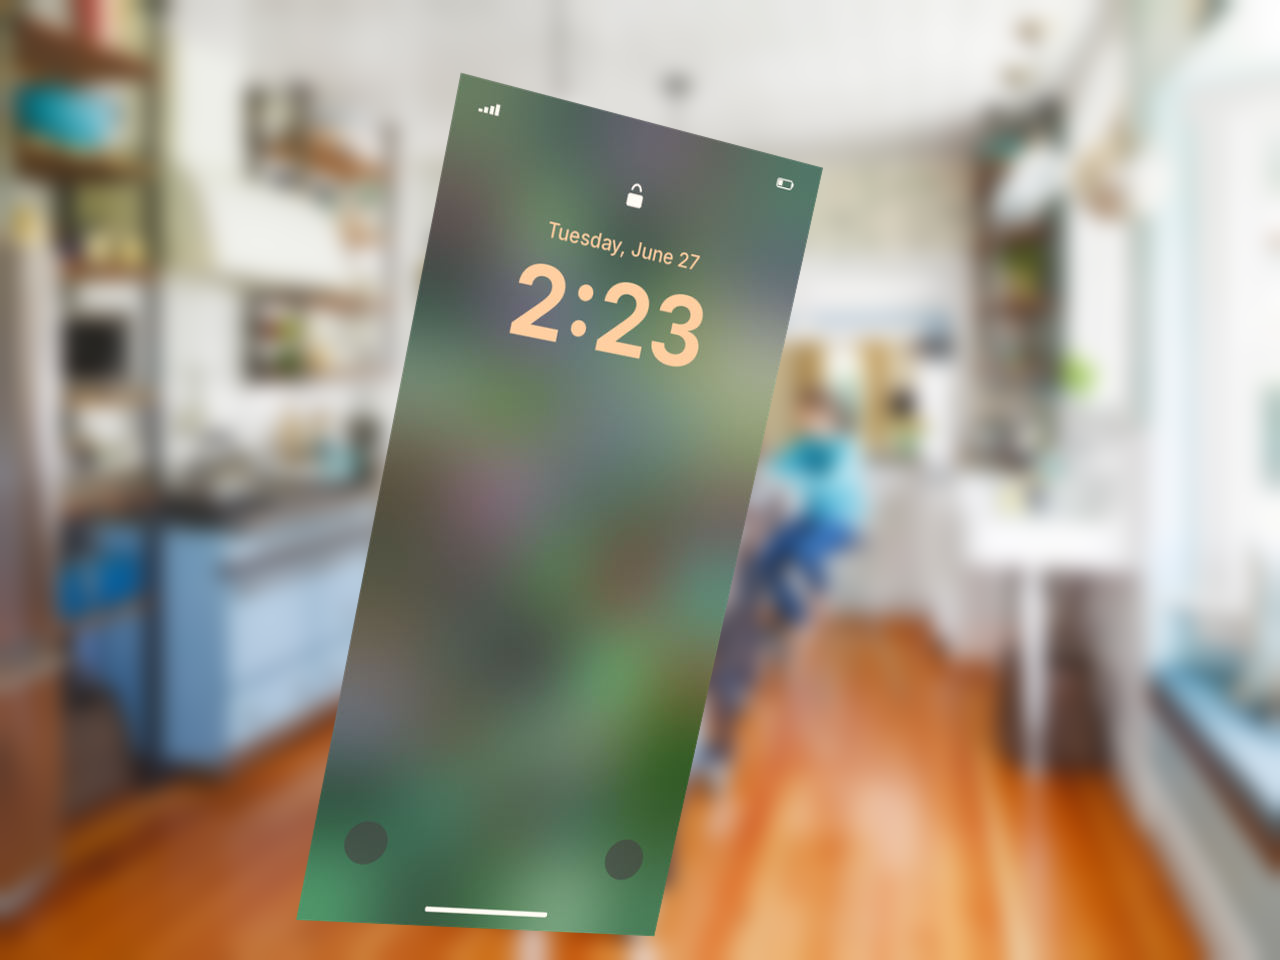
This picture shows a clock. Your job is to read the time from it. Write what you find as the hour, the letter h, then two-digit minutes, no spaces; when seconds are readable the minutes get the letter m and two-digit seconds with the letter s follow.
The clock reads 2h23
